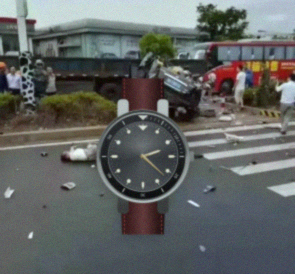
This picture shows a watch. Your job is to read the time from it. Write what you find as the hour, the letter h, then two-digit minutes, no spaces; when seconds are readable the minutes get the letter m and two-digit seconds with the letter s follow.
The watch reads 2h22
